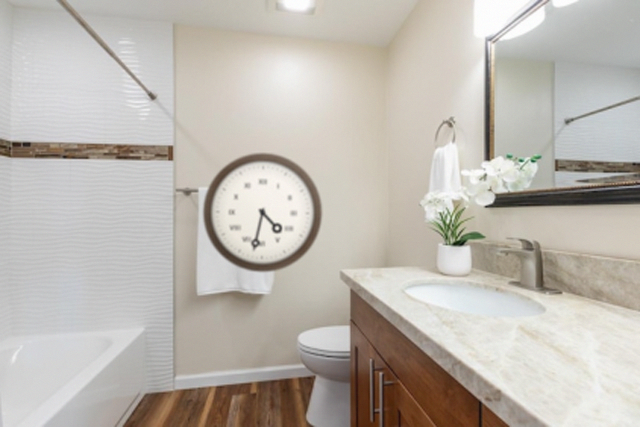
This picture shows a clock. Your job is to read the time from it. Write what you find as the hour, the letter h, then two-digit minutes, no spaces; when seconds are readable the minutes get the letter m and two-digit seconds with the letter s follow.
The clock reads 4h32
